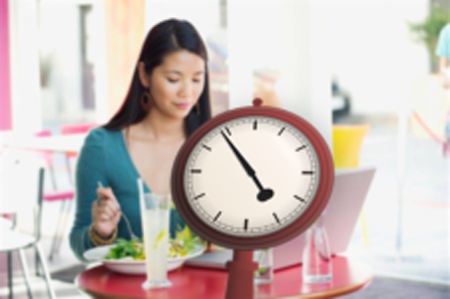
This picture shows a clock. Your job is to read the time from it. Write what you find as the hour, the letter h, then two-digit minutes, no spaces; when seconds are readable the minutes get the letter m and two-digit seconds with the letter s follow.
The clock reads 4h54
